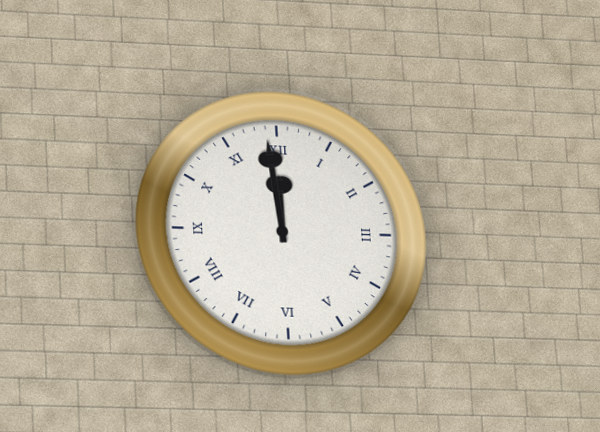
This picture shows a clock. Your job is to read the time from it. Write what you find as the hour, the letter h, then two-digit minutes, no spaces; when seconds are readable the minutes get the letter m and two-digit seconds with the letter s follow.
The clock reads 11h59
